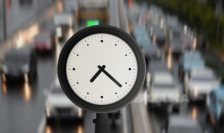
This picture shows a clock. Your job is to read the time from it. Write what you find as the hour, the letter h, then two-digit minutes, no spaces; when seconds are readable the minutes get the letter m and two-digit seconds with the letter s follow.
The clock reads 7h22
